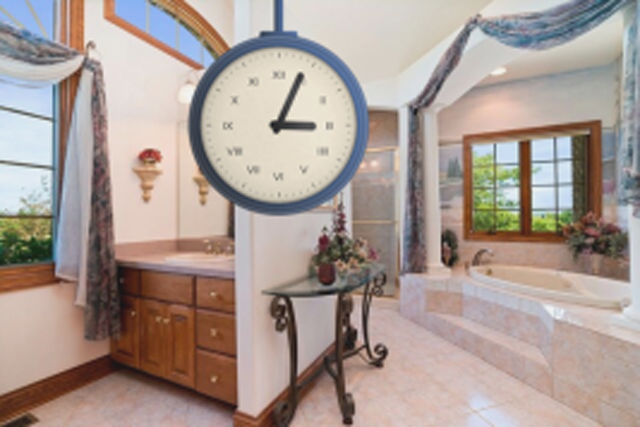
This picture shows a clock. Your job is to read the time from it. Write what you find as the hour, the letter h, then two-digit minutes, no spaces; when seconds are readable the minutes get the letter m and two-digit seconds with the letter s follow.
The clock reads 3h04
